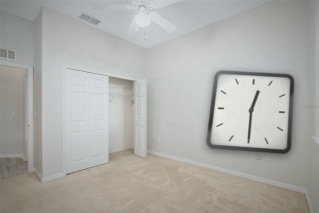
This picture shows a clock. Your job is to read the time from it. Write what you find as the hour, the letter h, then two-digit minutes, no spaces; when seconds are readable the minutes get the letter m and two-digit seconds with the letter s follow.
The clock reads 12h30
